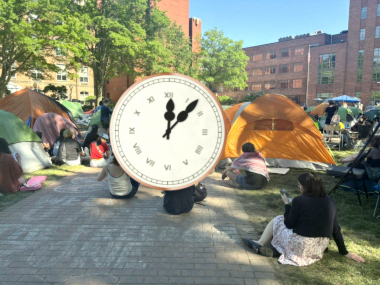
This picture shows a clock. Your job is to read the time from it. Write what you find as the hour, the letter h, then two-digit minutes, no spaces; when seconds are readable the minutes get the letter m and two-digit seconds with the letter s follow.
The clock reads 12h07
